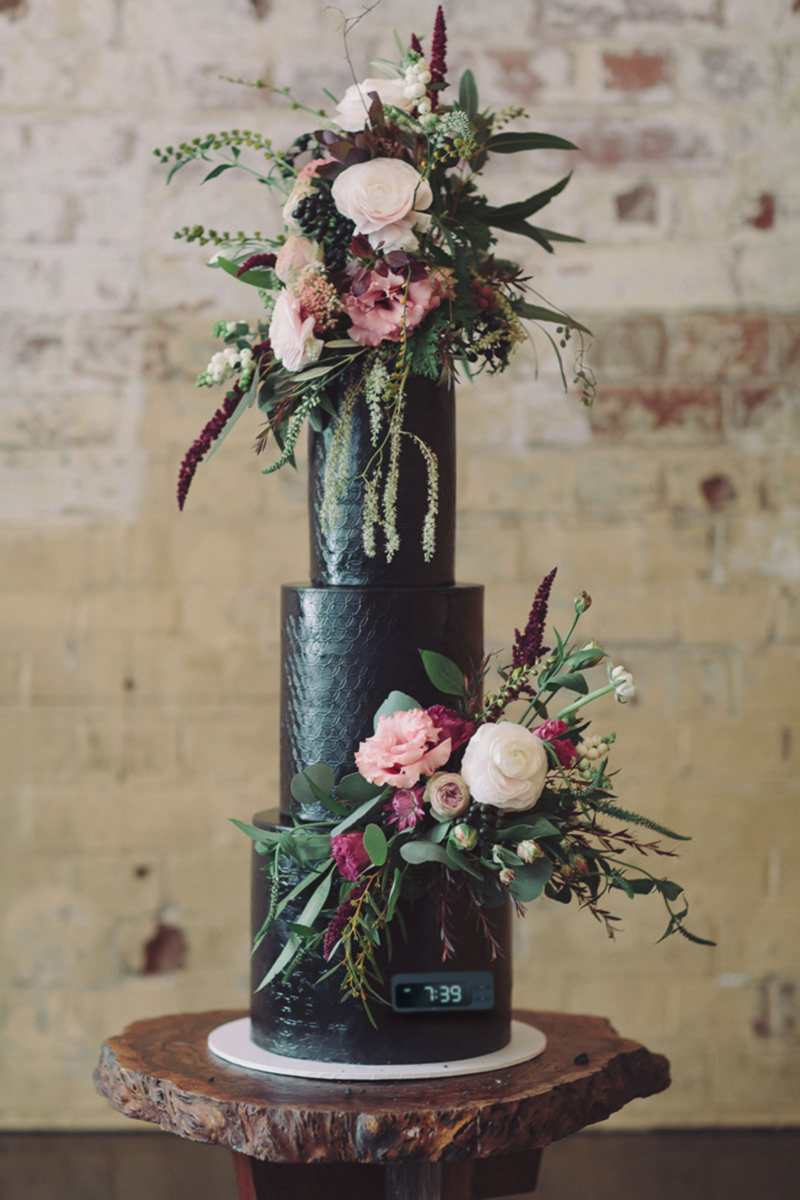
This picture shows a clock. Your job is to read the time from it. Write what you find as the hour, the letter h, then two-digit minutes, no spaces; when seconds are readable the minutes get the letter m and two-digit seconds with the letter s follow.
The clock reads 7h39
